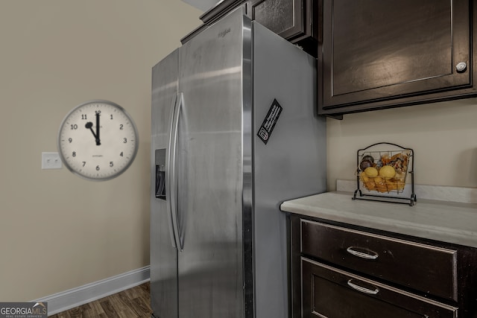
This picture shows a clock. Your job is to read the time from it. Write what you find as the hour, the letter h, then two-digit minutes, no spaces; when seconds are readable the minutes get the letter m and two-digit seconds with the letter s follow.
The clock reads 11h00
